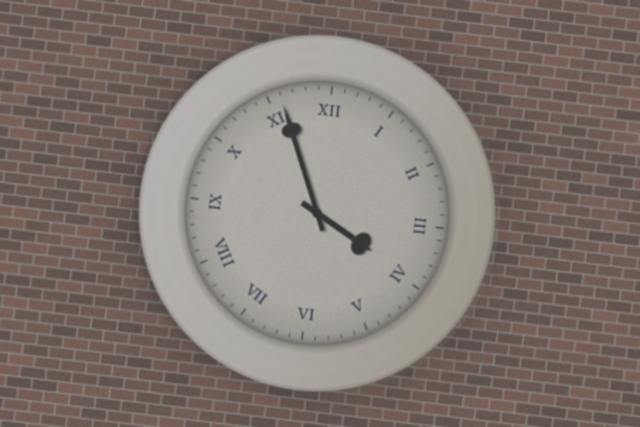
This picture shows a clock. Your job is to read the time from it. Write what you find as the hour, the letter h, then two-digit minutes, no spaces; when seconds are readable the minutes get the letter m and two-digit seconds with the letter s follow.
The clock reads 3h56
